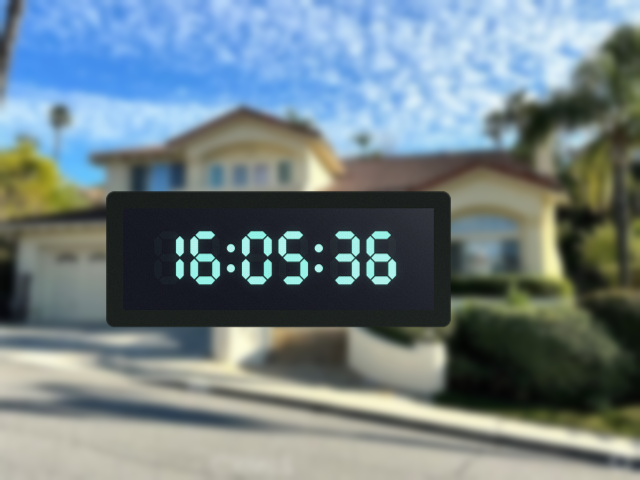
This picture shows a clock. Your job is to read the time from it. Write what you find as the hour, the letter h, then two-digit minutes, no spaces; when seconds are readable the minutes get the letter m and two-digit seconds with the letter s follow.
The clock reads 16h05m36s
